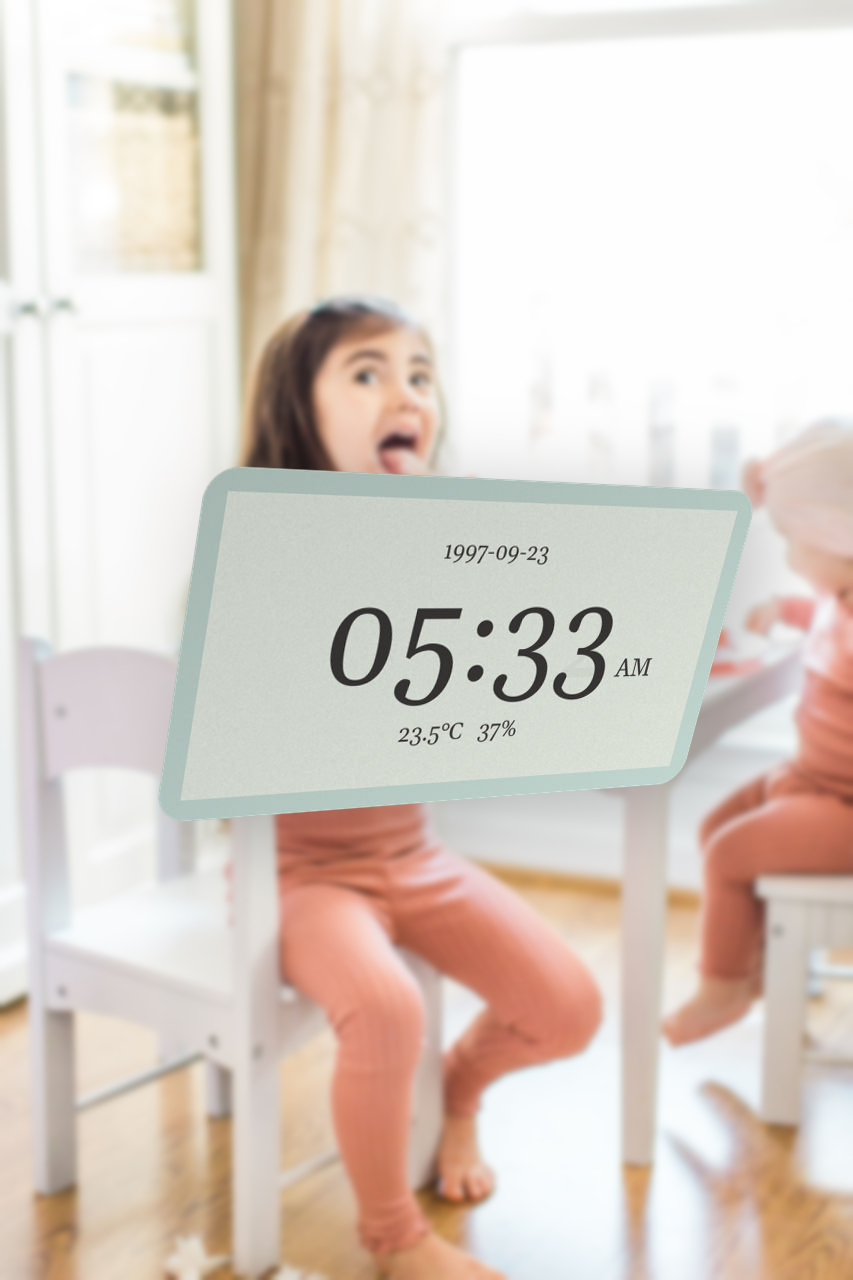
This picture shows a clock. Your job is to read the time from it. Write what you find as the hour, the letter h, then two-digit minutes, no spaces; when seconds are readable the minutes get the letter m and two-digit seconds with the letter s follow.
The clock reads 5h33
